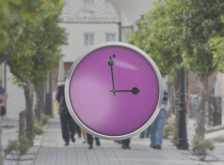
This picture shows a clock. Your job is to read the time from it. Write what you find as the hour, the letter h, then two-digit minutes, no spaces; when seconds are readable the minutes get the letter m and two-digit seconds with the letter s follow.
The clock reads 2h59
